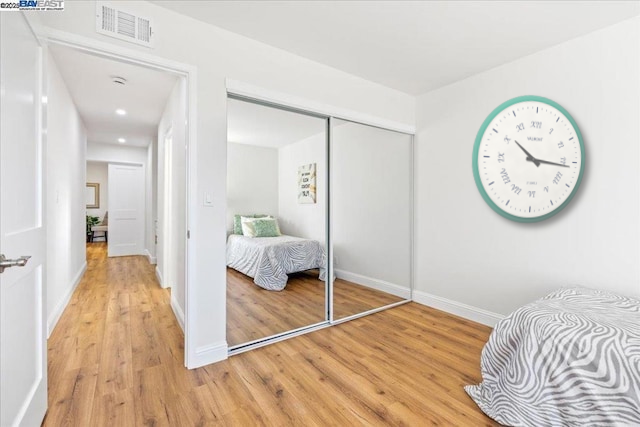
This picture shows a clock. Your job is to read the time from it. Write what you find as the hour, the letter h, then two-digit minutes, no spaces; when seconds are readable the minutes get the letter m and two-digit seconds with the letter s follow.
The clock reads 10h16
